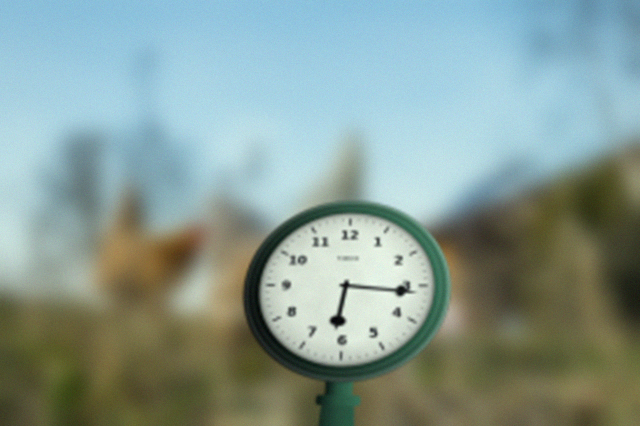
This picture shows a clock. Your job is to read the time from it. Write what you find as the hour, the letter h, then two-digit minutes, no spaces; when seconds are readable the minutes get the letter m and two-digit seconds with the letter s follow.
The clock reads 6h16
